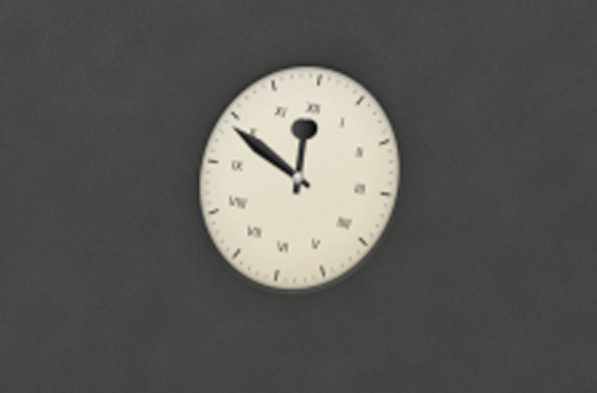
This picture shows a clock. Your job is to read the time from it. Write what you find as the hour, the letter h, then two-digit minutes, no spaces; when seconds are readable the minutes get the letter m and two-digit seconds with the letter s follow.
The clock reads 11h49
